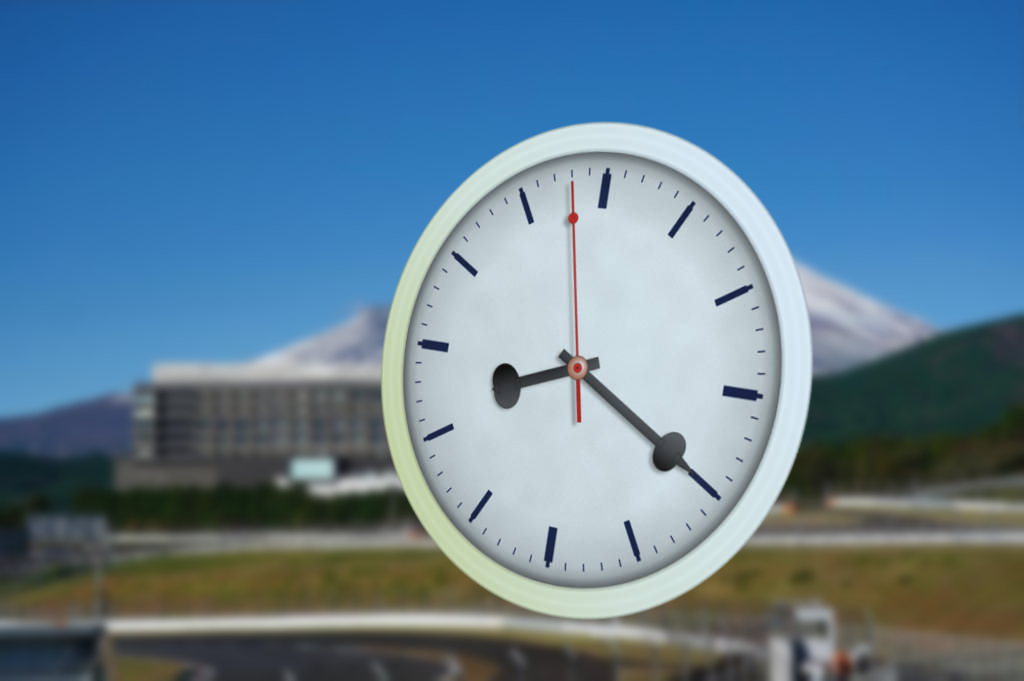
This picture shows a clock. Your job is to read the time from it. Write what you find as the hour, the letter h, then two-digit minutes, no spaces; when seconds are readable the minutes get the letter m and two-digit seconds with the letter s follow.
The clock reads 8h19m58s
